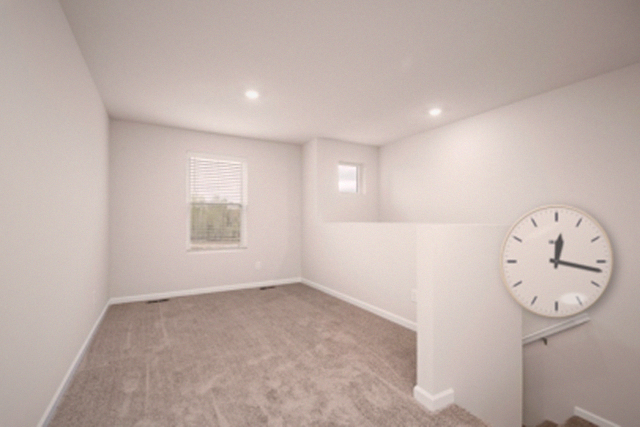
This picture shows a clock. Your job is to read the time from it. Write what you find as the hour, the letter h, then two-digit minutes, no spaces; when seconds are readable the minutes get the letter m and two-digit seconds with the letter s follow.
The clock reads 12h17
